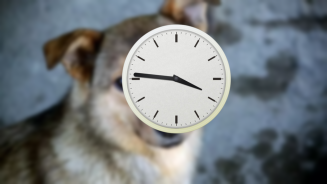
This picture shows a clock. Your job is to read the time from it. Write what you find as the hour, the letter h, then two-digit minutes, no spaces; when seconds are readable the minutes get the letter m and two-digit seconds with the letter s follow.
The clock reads 3h46
